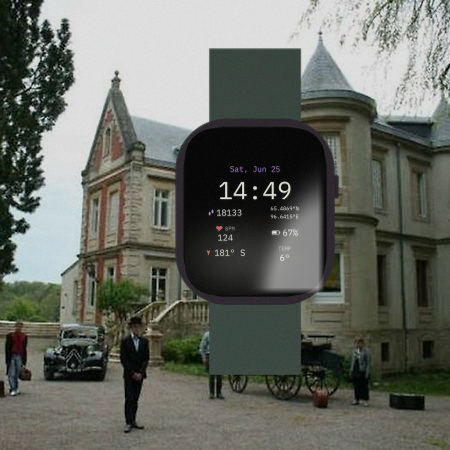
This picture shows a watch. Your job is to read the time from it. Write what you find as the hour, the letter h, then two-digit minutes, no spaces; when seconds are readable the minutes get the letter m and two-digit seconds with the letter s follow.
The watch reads 14h49
